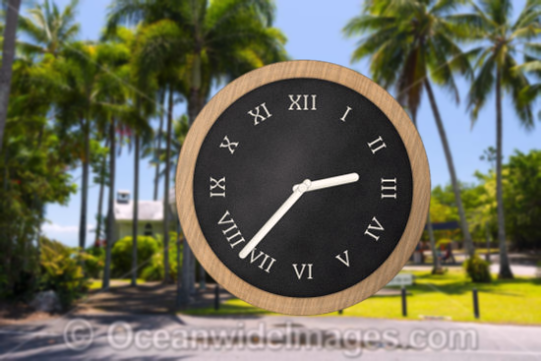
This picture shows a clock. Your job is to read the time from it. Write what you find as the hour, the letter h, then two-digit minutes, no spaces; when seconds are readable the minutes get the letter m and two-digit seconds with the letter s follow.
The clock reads 2h37
